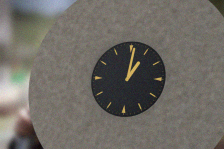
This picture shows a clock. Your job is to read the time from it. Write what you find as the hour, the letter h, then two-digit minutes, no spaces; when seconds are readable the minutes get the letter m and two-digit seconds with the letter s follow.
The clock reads 1h01
